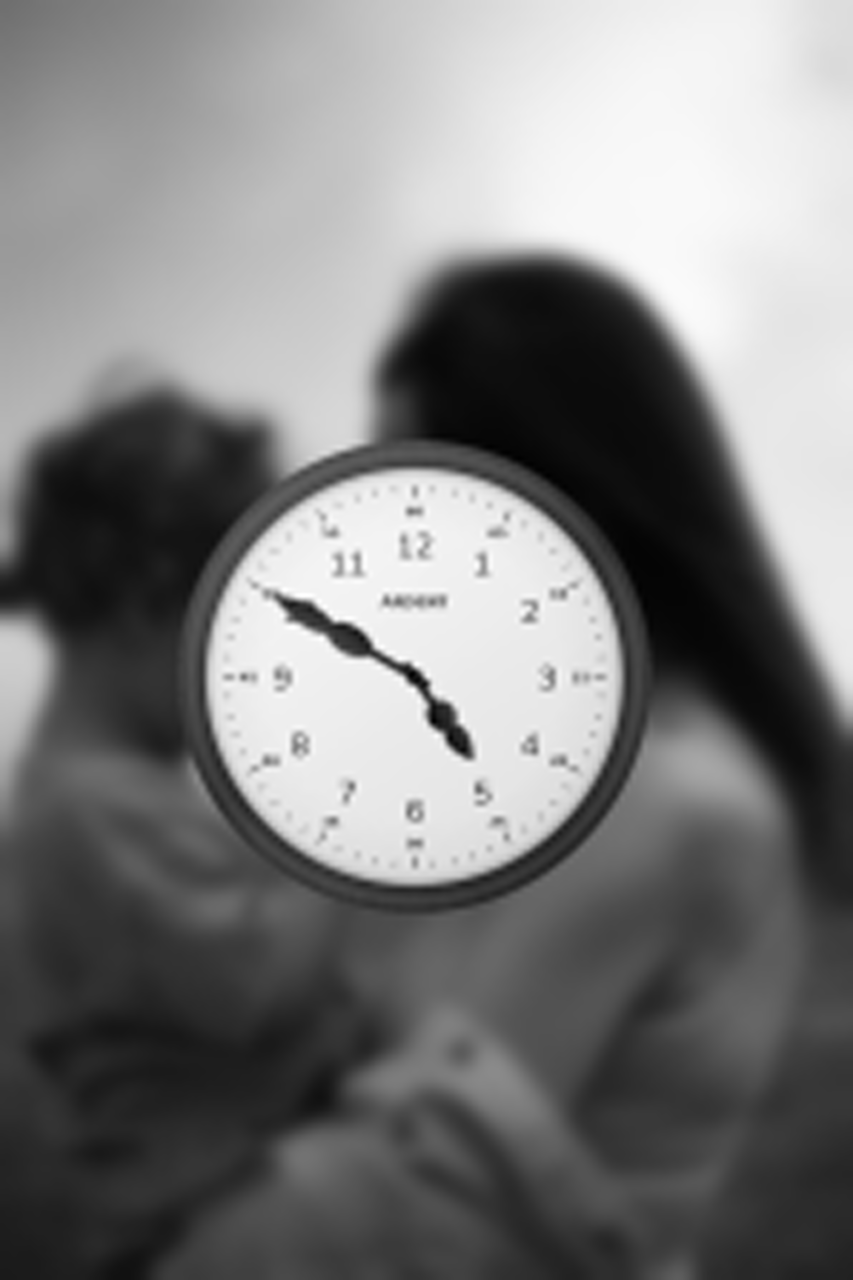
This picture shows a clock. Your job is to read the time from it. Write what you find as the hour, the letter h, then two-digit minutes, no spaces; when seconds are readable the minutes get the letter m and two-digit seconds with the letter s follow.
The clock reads 4h50
